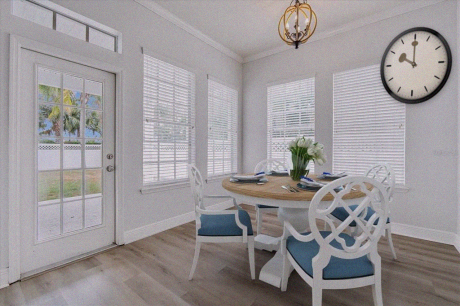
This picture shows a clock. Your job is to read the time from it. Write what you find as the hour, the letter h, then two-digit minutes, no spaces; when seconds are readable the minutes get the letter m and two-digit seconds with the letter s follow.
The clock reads 10h00
